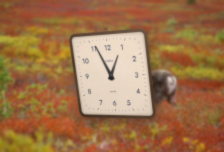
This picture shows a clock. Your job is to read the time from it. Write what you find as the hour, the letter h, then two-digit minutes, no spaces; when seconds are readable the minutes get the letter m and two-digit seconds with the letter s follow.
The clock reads 12h56
